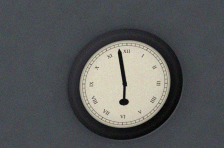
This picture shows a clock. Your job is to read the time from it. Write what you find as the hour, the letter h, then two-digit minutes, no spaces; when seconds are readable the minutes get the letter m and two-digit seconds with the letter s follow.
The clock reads 5h58
